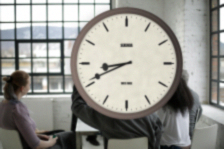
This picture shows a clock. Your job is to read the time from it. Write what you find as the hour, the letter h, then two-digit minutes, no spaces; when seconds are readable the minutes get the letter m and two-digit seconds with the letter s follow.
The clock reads 8h41
